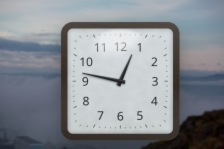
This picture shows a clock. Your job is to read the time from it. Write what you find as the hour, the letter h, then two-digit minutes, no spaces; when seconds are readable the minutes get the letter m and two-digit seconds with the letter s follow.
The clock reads 12h47
